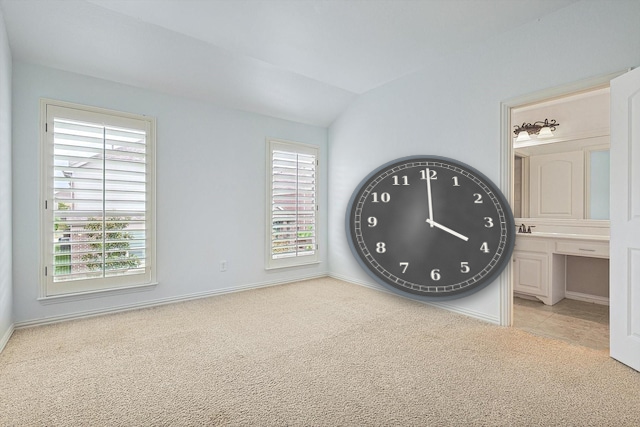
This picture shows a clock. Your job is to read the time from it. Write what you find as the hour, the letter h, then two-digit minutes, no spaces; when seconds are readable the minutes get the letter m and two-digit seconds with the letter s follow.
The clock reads 4h00
